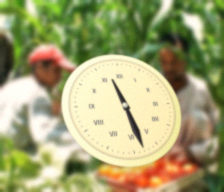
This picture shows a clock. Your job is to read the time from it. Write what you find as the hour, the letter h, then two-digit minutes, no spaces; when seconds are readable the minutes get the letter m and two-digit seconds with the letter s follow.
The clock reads 11h28
